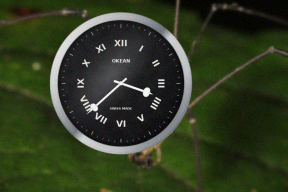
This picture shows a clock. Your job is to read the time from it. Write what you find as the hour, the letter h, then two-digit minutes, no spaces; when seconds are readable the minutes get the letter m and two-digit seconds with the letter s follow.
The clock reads 3h38
